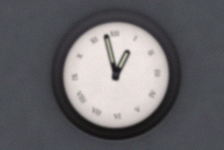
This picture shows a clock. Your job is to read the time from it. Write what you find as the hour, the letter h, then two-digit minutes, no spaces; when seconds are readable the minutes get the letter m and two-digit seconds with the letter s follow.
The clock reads 12h58
